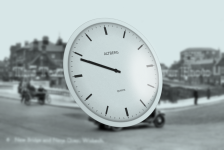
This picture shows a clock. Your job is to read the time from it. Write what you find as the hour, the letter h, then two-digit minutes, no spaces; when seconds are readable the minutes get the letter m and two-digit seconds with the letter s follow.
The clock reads 9h49
